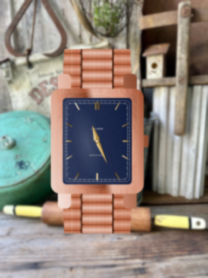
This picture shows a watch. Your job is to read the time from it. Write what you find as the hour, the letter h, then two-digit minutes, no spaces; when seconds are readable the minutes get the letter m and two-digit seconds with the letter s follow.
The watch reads 11h26
